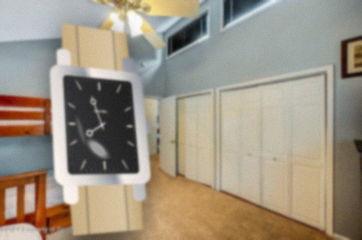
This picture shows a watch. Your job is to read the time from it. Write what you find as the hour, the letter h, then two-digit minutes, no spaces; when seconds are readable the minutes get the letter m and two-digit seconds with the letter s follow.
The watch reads 7h57
